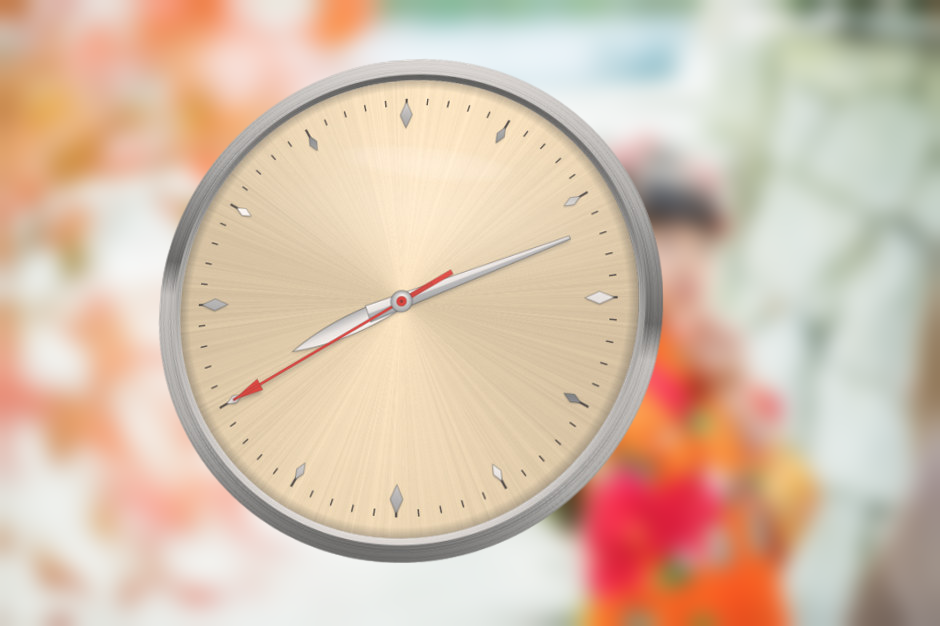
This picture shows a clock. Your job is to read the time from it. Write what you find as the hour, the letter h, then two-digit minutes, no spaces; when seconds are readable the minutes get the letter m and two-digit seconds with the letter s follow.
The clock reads 8h11m40s
